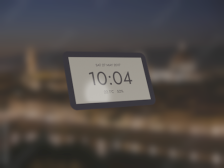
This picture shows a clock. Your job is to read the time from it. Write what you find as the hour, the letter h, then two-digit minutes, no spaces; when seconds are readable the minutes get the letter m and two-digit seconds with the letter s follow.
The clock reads 10h04
